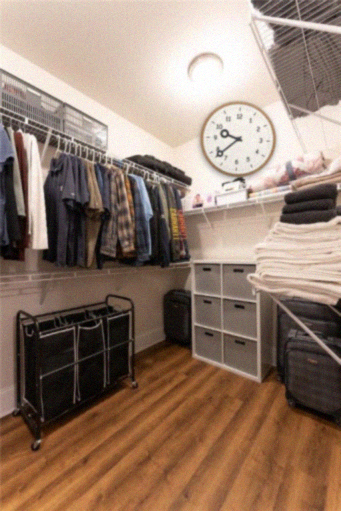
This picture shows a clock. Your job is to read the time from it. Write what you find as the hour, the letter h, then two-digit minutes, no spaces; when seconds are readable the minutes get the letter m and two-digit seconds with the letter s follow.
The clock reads 9h38
